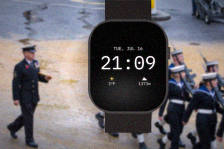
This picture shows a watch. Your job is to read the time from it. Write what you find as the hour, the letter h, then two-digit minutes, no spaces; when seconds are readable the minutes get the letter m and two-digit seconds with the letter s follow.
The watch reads 21h09
